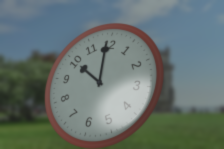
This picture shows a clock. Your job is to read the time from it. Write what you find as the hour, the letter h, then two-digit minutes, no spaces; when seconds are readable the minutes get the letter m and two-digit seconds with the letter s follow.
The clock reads 9h59
